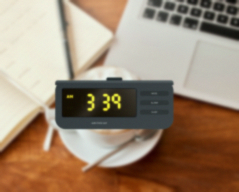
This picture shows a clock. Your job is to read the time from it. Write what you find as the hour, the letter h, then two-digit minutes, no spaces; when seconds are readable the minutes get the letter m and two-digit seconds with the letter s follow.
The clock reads 3h39
